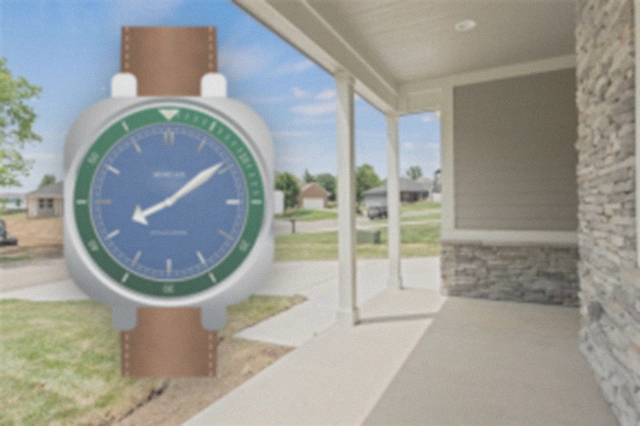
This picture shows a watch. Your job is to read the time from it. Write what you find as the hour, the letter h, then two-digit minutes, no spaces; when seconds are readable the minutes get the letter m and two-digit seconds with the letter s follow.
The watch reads 8h09
